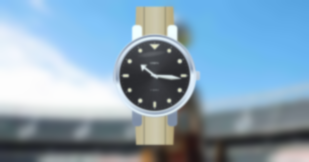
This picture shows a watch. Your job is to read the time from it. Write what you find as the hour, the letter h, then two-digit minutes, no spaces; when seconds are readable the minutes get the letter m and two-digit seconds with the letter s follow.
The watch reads 10h16
